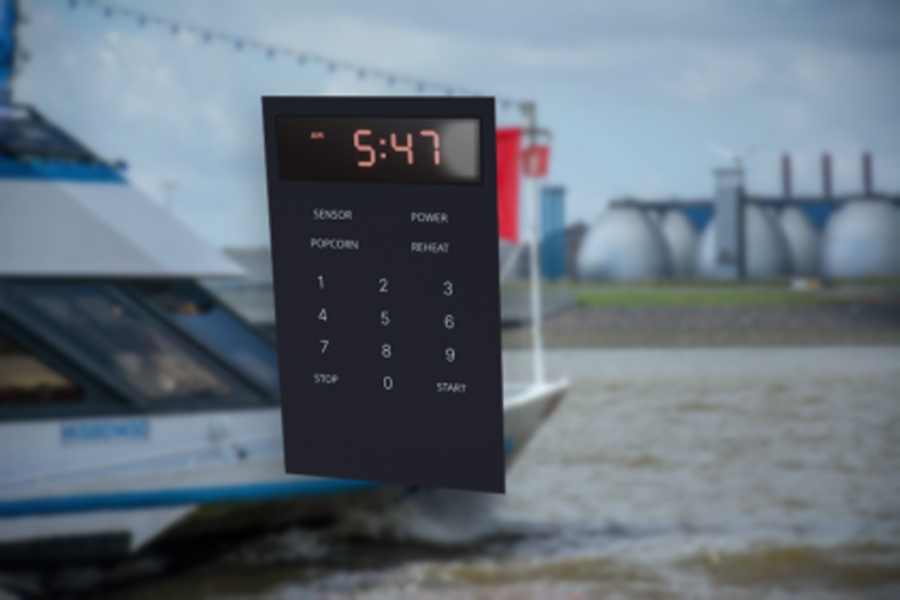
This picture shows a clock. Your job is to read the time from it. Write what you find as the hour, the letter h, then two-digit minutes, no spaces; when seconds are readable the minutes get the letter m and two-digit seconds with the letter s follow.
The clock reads 5h47
